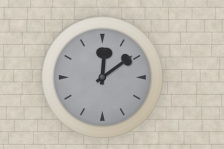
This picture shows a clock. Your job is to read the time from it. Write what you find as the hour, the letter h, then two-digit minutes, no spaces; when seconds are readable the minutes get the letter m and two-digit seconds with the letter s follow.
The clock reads 12h09
